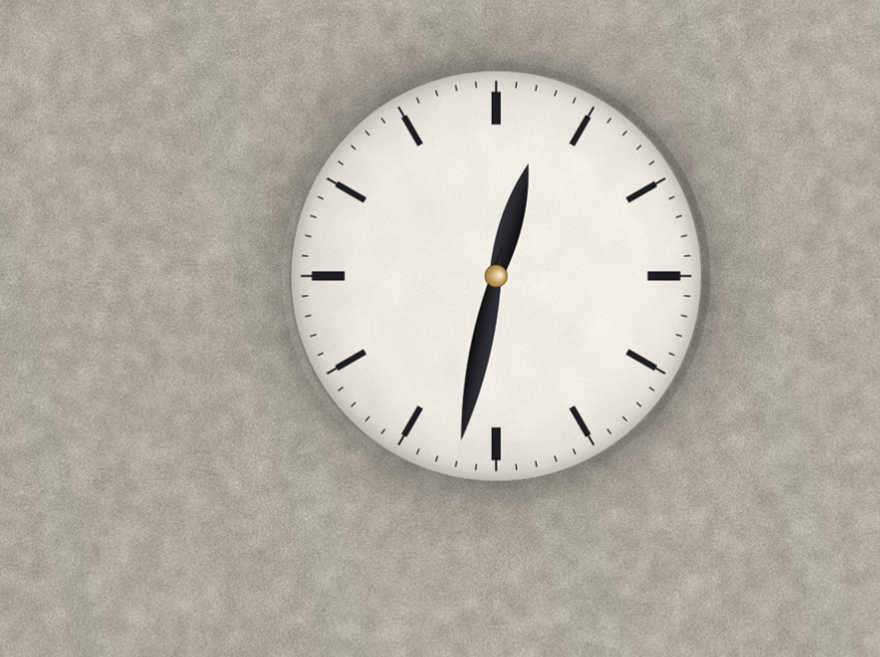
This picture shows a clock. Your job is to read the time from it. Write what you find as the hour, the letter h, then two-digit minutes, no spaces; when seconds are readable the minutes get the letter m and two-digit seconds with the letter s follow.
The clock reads 12h32
